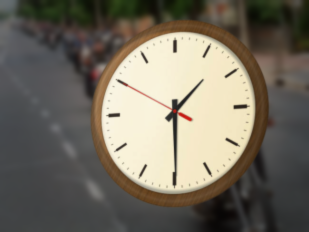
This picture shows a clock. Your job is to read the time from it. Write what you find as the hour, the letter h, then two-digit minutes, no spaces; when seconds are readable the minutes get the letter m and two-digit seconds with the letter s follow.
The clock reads 1h29m50s
